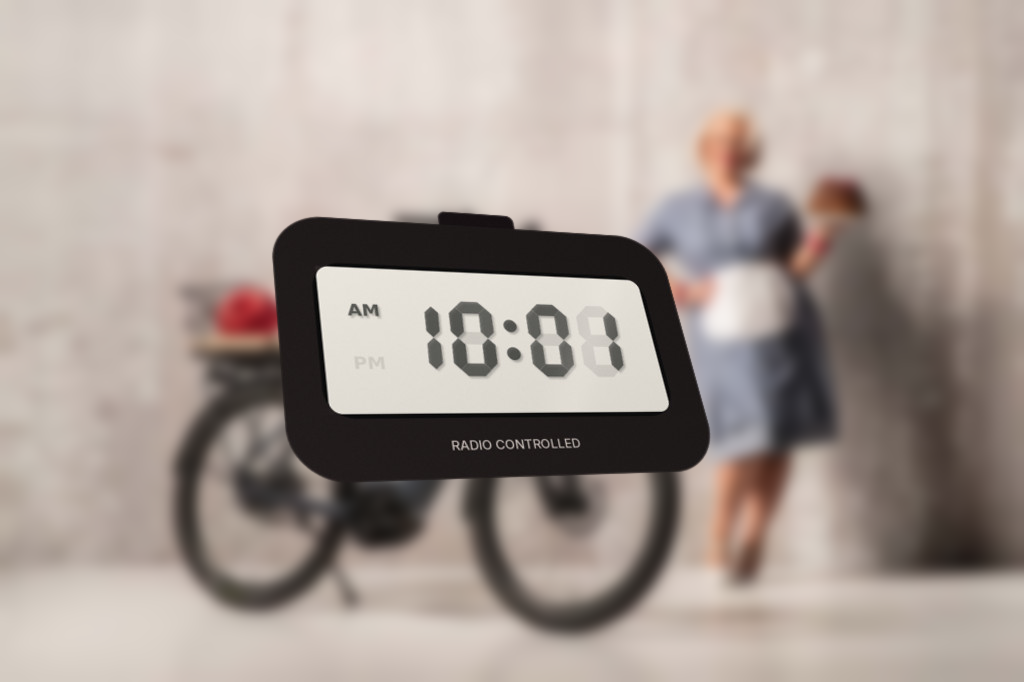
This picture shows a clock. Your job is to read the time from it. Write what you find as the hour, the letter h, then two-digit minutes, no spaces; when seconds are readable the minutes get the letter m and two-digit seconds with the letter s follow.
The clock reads 10h01
